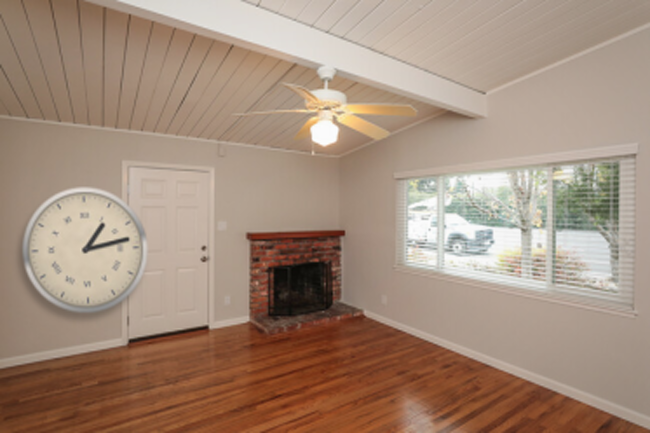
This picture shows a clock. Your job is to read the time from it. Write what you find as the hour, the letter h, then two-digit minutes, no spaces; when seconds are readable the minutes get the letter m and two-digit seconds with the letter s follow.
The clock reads 1h13
